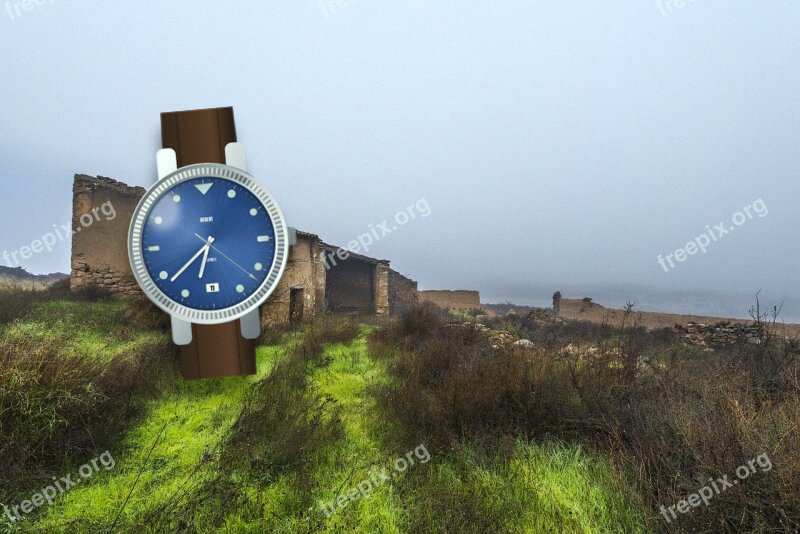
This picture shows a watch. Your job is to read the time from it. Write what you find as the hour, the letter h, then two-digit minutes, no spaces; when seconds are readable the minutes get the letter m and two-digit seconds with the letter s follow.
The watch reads 6h38m22s
